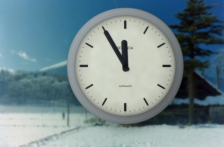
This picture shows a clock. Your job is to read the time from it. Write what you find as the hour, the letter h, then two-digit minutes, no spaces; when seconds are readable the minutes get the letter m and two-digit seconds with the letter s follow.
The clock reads 11h55
